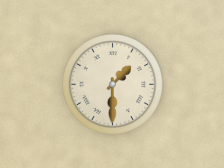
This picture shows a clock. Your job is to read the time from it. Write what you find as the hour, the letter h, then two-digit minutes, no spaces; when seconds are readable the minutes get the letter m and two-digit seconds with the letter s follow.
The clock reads 1h30
